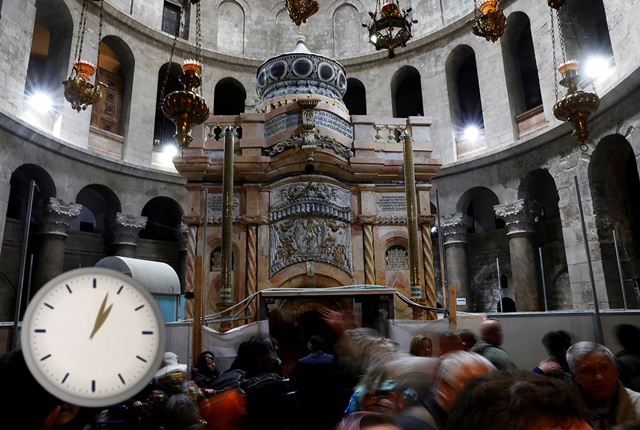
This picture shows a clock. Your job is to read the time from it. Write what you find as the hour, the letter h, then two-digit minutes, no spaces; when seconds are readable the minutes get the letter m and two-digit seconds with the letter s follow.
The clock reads 1h03
